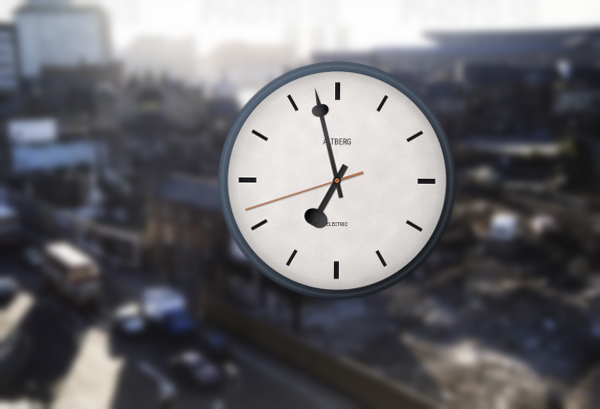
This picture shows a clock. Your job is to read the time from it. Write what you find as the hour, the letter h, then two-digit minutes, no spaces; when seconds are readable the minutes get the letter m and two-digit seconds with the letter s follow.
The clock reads 6h57m42s
